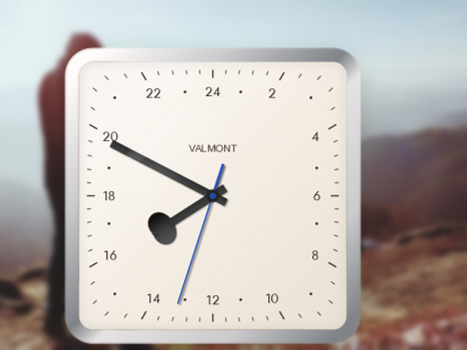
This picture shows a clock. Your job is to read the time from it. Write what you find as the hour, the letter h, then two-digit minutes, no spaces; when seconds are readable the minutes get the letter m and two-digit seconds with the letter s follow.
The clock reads 15h49m33s
